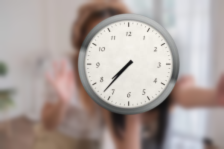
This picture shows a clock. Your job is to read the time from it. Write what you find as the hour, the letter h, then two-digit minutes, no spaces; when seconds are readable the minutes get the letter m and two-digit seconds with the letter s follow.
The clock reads 7h37
